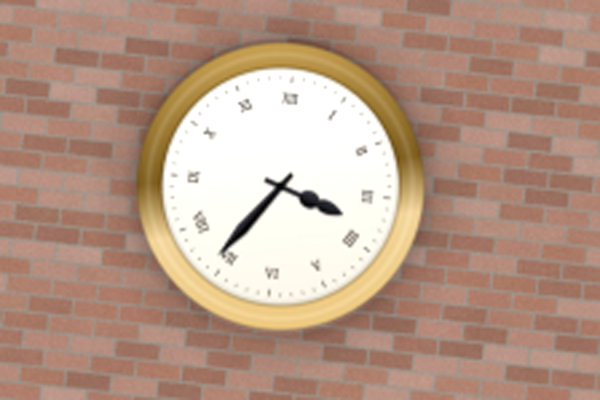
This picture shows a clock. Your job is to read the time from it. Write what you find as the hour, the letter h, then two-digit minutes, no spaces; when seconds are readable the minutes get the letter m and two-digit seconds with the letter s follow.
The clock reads 3h36
